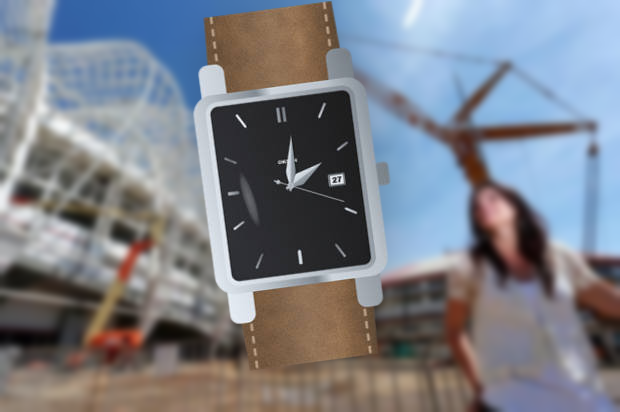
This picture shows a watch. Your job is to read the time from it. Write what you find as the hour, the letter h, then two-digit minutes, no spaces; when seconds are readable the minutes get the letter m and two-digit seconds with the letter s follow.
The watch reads 2h01m19s
